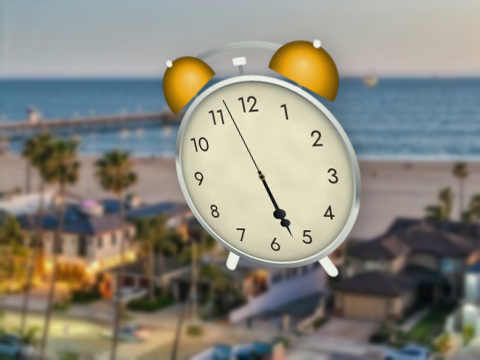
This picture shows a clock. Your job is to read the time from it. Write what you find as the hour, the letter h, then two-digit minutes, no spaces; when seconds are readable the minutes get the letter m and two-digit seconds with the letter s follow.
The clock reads 5h26m57s
